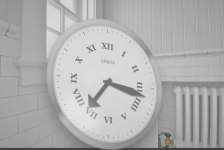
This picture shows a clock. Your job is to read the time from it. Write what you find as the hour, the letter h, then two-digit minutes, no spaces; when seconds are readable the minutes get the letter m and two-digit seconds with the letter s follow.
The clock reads 7h17
